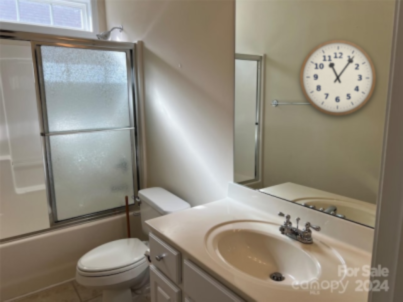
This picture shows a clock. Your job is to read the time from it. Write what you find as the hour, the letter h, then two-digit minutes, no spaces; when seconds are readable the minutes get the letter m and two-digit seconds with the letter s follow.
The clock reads 11h06
